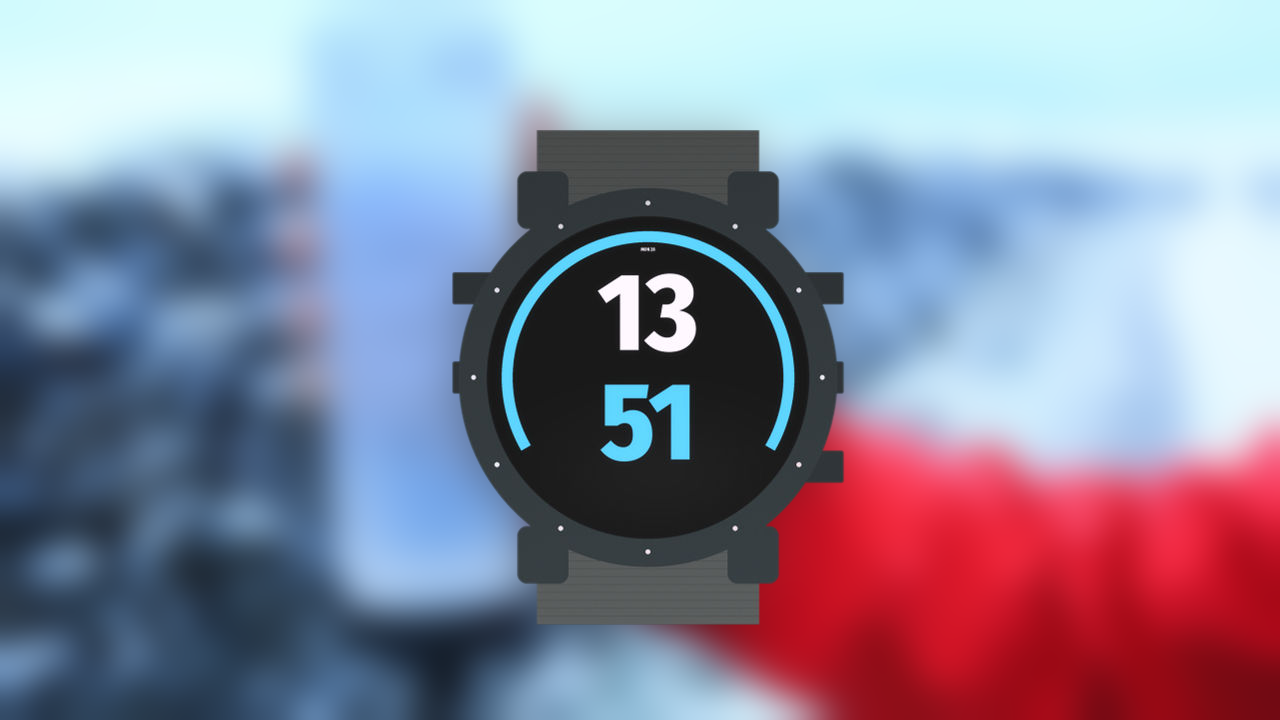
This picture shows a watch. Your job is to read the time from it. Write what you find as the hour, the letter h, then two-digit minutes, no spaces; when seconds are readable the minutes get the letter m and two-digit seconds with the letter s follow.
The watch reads 13h51
